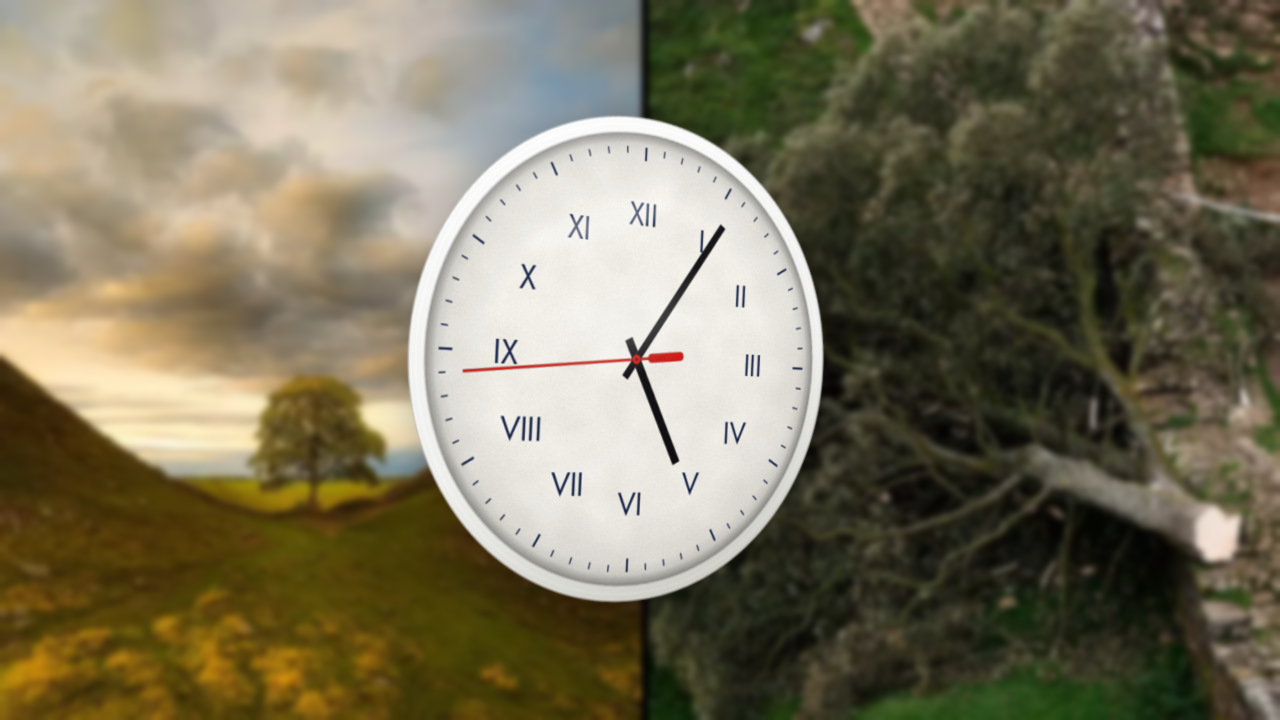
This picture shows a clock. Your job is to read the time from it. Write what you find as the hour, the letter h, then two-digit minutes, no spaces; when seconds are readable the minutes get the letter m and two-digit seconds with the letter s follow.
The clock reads 5h05m44s
